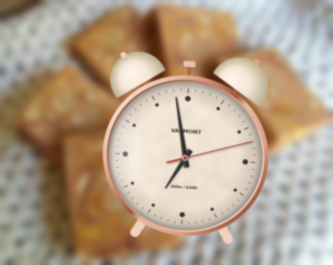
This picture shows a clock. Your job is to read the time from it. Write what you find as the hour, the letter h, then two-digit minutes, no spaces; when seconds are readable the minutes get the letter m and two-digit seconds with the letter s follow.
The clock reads 6h58m12s
